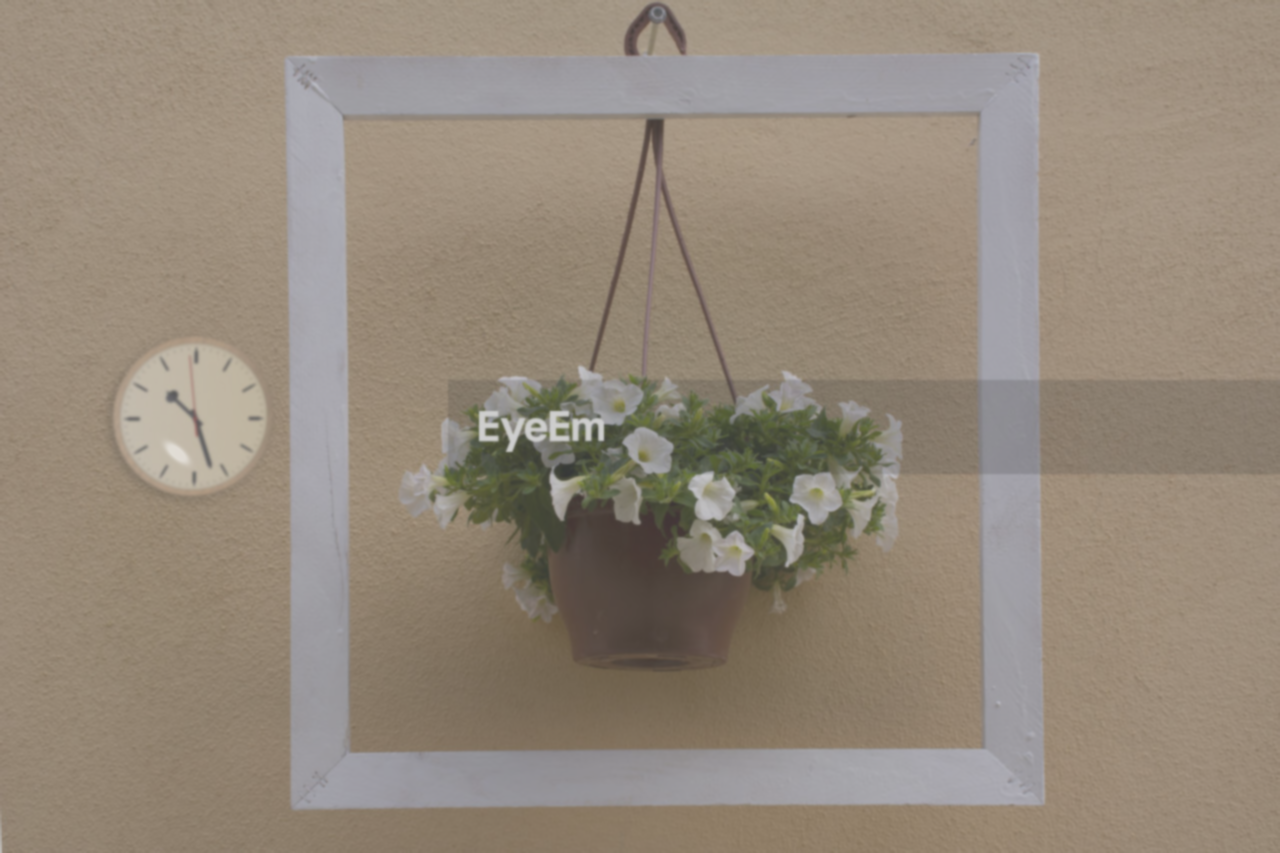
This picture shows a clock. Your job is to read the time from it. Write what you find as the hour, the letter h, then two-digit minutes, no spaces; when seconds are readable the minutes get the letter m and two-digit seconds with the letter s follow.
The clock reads 10h26m59s
